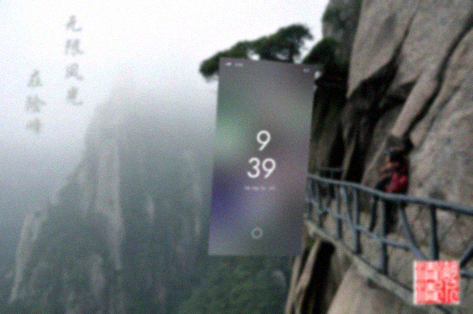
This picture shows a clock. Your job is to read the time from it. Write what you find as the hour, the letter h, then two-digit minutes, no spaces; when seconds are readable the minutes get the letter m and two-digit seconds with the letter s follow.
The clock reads 9h39
